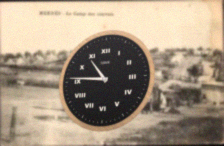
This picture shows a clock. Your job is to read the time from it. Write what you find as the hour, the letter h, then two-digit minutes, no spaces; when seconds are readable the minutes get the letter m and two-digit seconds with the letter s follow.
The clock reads 10h46
